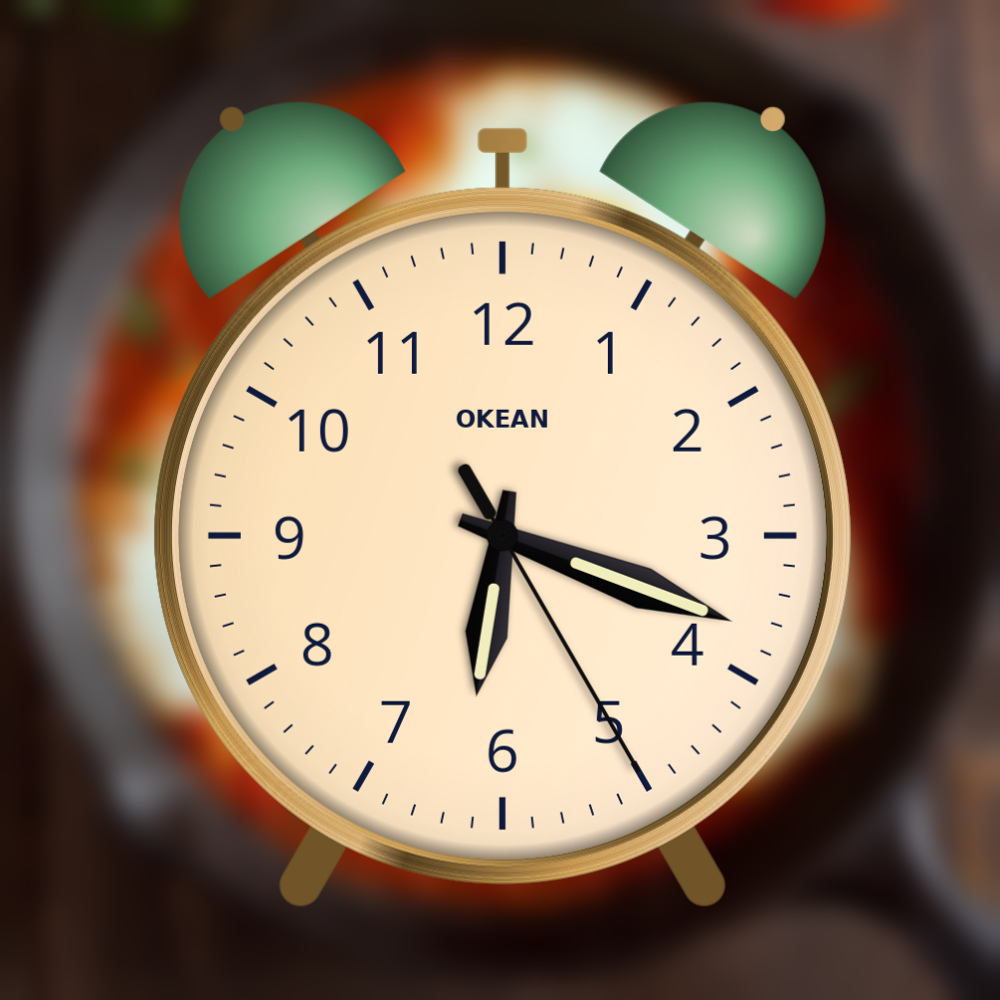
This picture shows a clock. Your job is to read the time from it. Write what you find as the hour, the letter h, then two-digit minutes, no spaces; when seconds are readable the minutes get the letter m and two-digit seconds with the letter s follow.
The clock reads 6h18m25s
